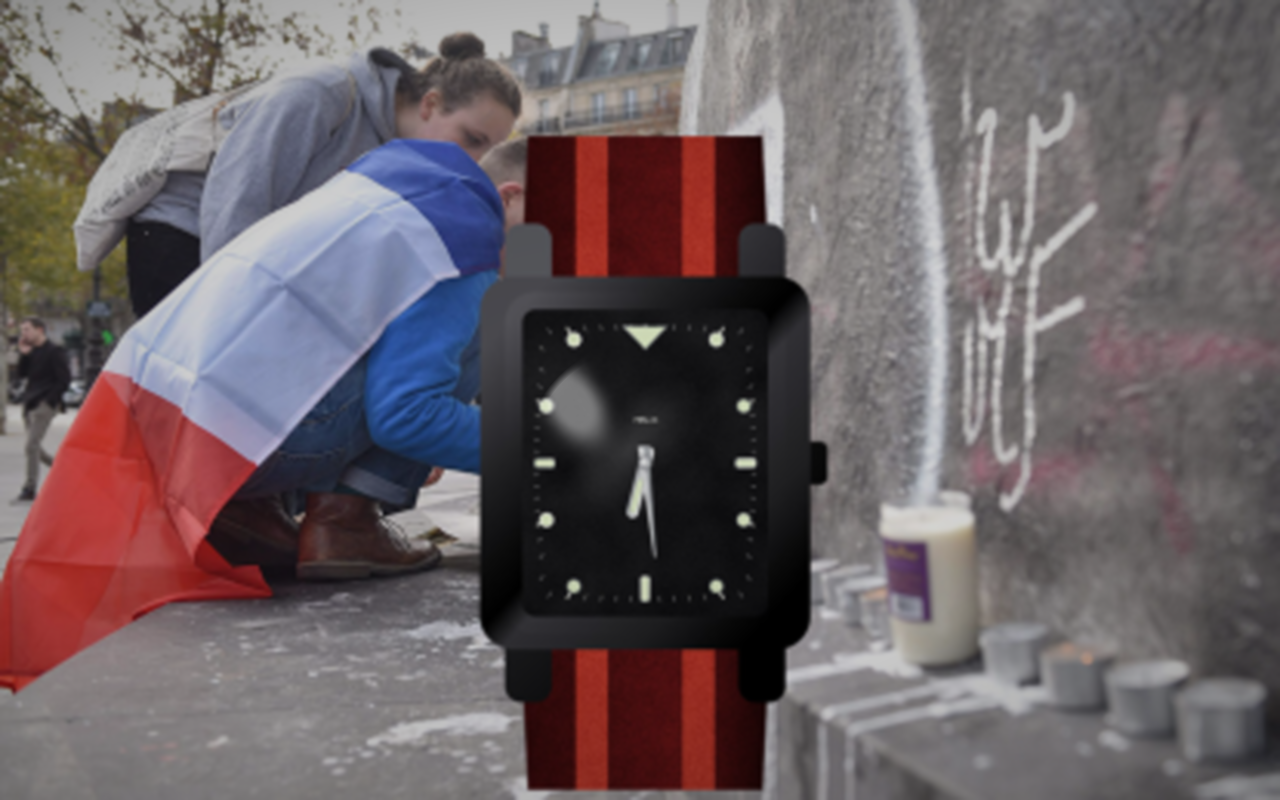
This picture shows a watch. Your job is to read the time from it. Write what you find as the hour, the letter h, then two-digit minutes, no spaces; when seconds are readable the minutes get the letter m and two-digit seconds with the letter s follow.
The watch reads 6h29
